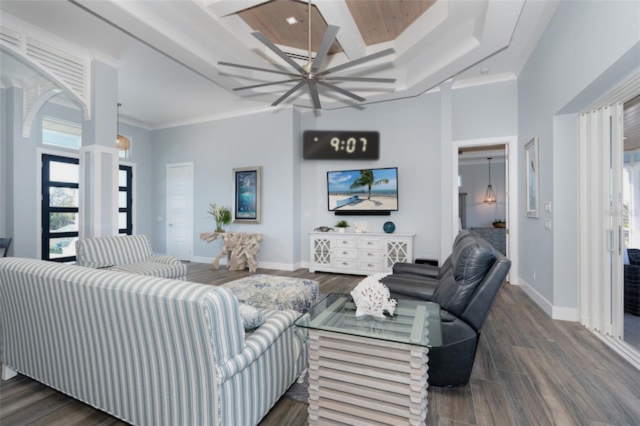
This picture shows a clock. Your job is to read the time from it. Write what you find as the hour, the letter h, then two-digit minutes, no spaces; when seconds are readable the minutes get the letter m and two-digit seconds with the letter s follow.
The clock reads 9h07
